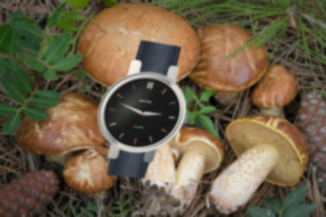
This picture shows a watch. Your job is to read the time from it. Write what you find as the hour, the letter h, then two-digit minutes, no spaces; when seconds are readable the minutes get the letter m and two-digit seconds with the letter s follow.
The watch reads 2h48
